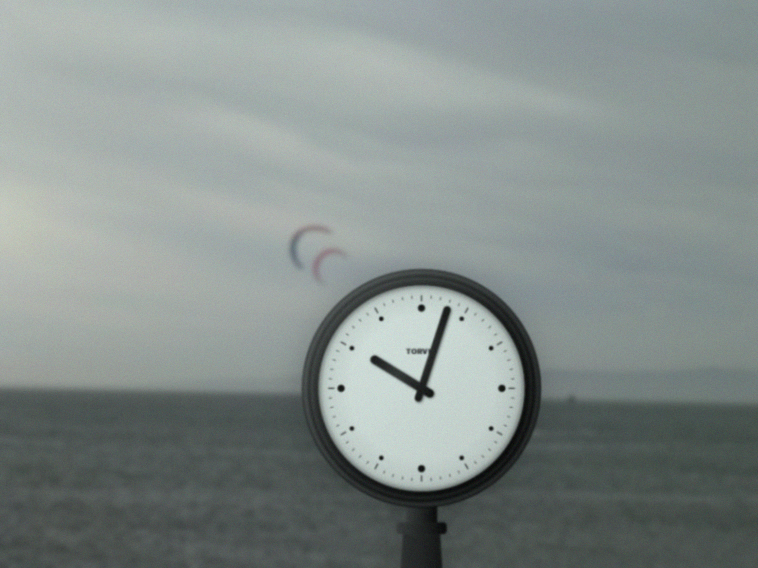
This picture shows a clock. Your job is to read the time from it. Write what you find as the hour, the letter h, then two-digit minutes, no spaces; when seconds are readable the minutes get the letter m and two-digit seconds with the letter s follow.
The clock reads 10h03
